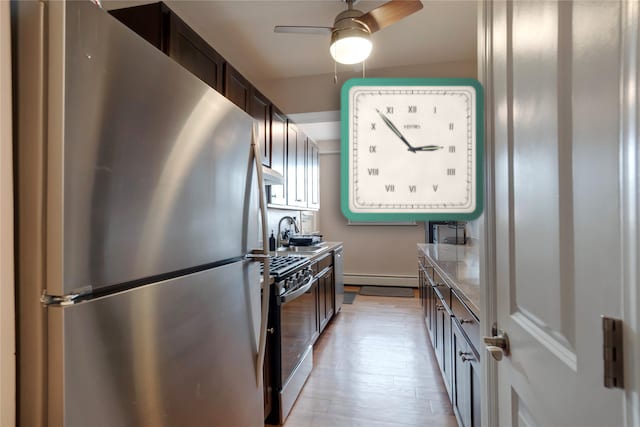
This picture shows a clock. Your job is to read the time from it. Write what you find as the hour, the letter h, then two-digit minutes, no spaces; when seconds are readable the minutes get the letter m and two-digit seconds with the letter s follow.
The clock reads 2h53
